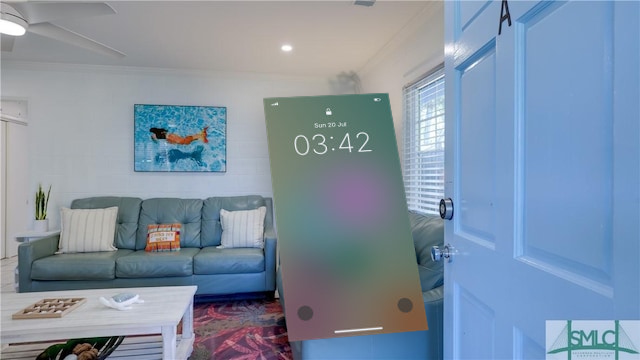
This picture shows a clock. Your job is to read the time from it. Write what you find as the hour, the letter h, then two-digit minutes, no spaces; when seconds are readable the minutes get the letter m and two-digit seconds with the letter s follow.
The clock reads 3h42
